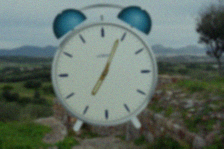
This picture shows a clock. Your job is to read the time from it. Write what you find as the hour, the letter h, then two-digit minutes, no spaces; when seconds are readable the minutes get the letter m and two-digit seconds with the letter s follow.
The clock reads 7h04
